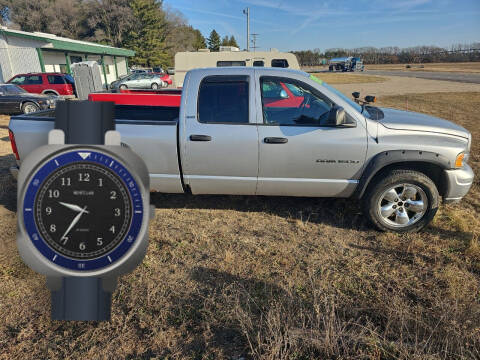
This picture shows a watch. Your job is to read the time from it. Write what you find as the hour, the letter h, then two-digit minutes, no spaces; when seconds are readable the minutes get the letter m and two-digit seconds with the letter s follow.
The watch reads 9h36
